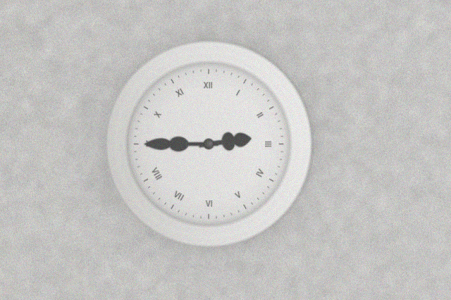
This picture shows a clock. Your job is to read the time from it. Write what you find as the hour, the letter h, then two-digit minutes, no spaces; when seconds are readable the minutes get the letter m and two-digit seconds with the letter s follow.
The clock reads 2h45
